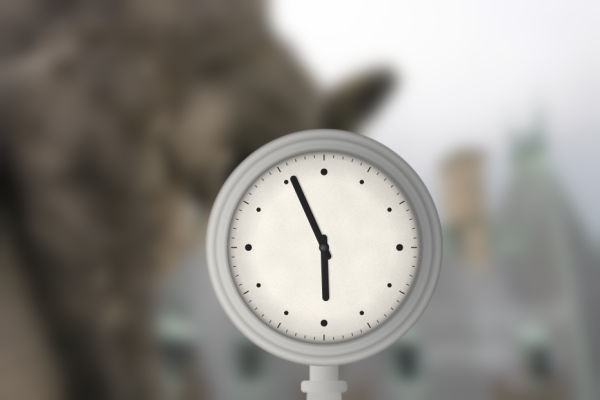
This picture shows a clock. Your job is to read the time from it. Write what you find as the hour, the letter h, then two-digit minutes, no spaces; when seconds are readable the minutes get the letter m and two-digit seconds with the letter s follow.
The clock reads 5h56
